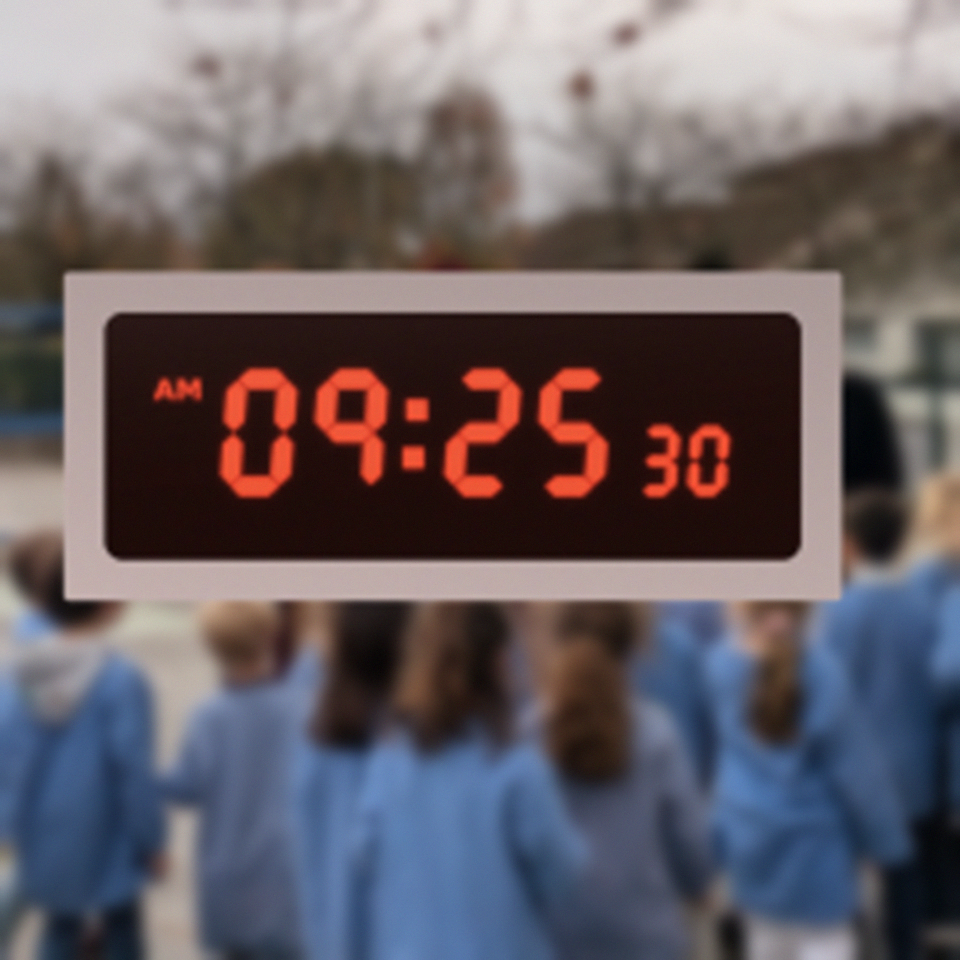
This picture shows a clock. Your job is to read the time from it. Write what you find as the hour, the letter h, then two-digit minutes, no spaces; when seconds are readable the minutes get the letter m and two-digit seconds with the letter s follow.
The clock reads 9h25m30s
